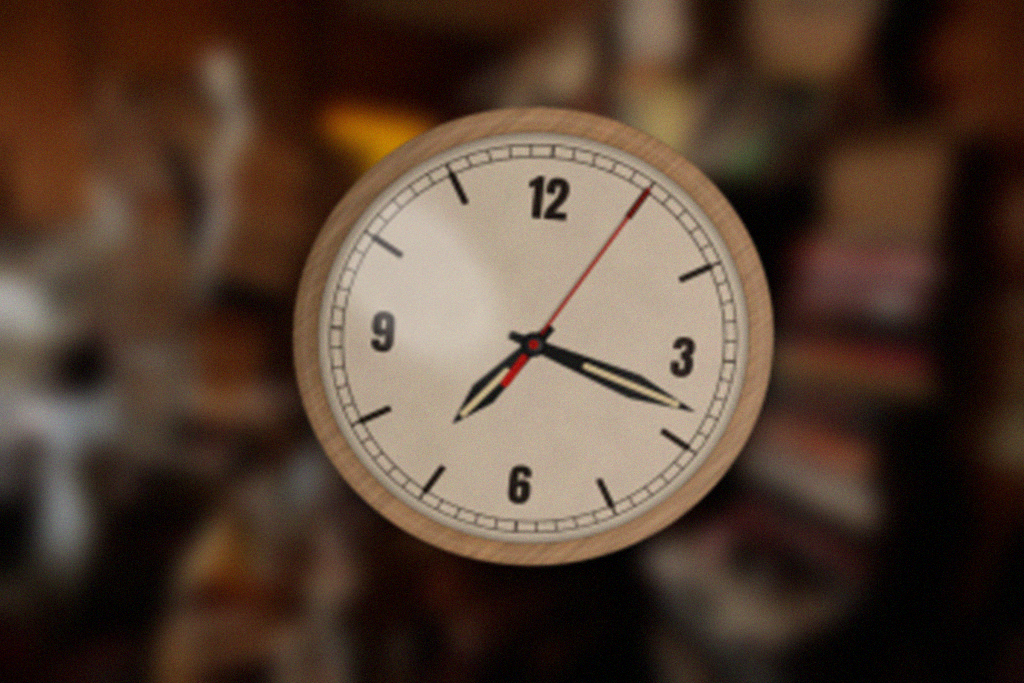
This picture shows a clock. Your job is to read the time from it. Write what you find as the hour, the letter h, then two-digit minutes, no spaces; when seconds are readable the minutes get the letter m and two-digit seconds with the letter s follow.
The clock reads 7h18m05s
